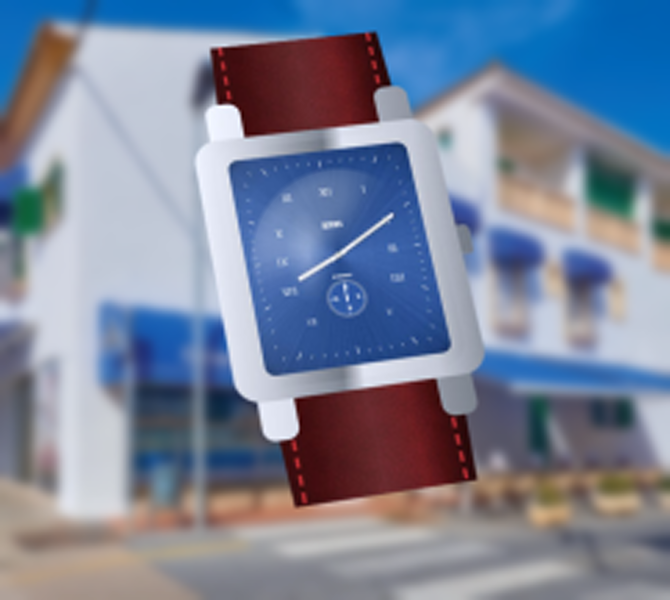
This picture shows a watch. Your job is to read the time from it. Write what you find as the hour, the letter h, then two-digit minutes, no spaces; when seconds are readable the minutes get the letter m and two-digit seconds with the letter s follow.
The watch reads 8h10
